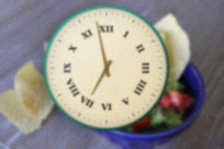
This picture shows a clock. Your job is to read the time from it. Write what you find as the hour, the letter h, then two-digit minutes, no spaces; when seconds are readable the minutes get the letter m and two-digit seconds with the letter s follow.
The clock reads 6h58
